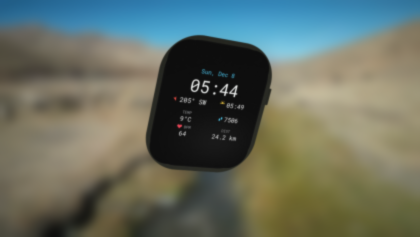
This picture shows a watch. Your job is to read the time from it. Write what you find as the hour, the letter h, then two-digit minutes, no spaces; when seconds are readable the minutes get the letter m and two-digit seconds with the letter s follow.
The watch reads 5h44
